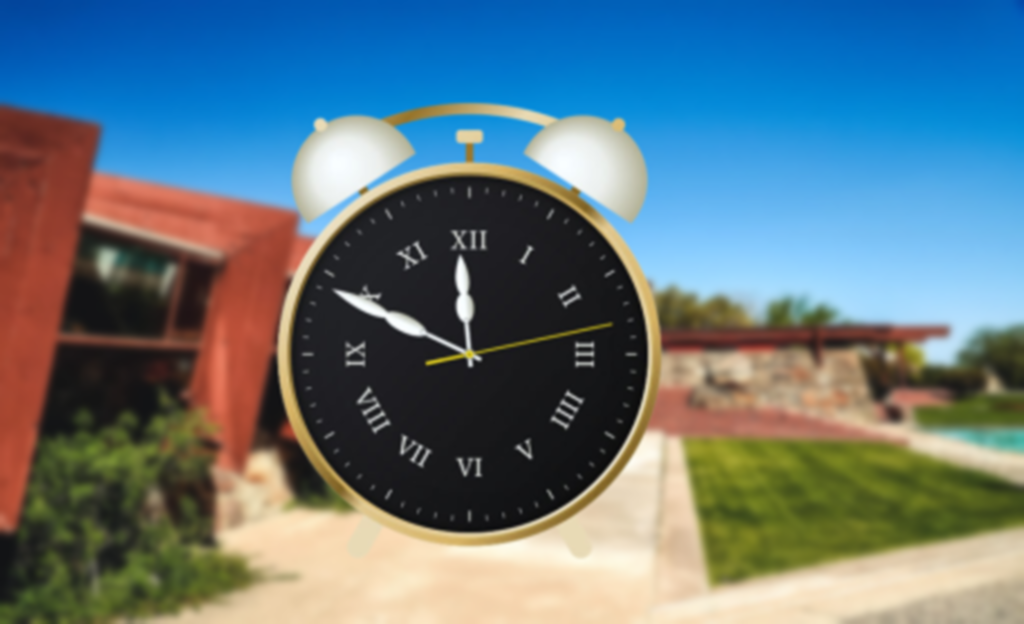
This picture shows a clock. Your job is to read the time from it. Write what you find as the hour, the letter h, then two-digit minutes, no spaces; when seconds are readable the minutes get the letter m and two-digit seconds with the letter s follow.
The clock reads 11h49m13s
